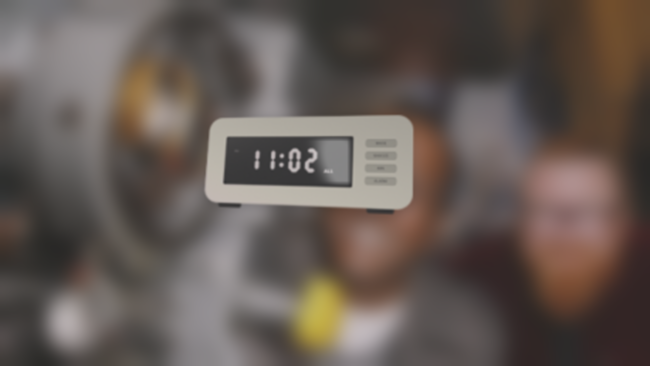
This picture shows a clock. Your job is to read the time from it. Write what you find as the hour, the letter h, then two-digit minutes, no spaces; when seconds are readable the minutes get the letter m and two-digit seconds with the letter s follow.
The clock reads 11h02
